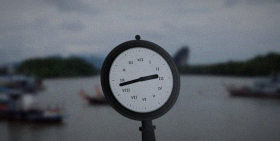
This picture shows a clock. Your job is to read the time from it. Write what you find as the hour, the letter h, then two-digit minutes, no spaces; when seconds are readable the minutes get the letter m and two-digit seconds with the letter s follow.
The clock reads 2h43
